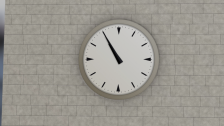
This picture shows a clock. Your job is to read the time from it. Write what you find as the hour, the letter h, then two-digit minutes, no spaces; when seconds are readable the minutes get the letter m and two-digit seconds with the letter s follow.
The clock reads 10h55
